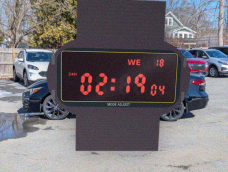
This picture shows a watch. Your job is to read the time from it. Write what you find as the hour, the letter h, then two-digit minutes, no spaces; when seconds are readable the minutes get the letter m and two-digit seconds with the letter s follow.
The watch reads 2h19m04s
